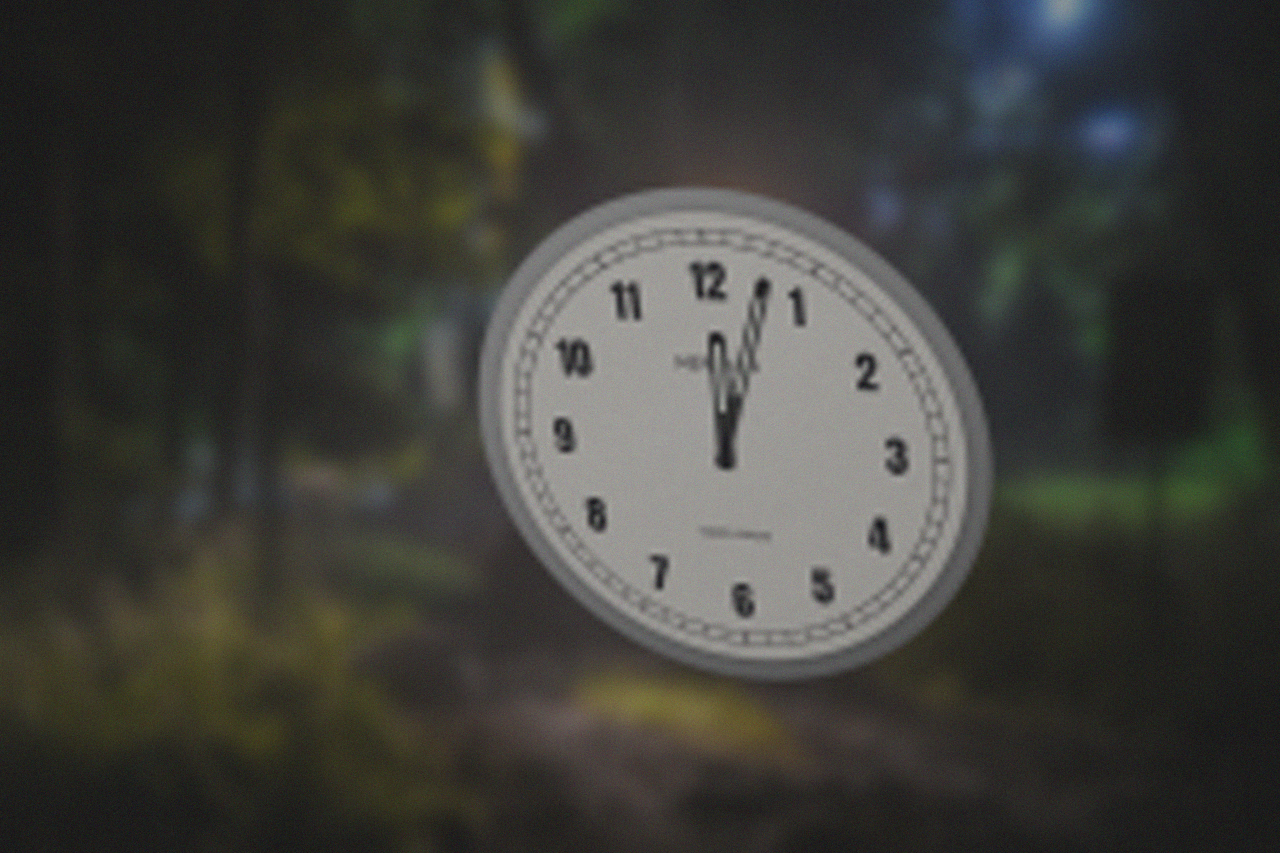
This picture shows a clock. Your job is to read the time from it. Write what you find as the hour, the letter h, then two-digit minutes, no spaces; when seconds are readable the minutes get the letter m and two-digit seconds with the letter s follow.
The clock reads 12h03
